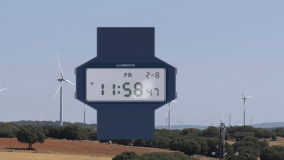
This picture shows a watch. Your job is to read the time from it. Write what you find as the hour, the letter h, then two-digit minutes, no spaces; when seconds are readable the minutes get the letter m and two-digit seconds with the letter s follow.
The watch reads 11h58m47s
